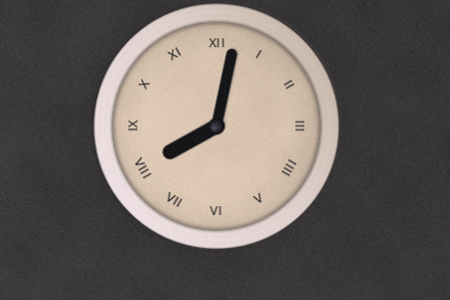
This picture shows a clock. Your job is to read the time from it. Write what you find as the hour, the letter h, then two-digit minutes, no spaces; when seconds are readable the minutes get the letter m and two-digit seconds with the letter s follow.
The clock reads 8h02
